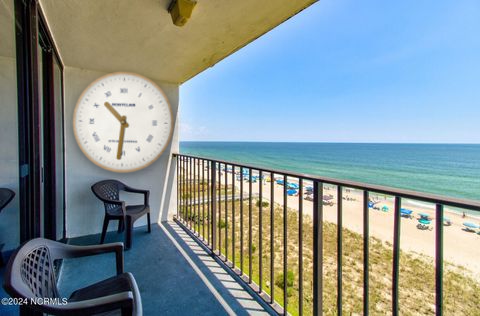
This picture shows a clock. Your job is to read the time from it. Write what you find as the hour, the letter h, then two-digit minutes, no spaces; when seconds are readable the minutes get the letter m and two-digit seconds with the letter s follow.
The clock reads 10h31
